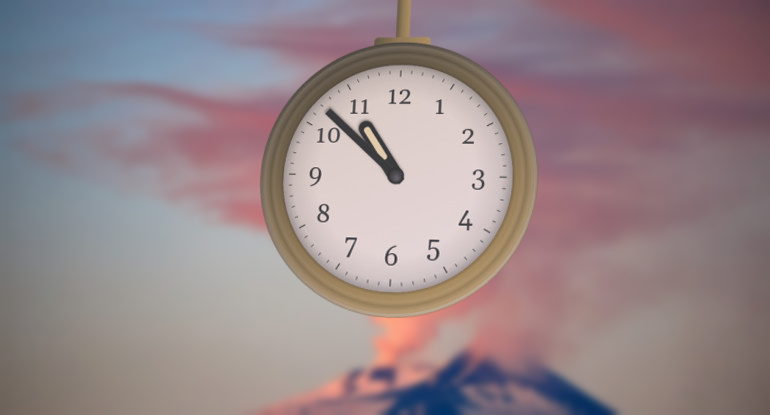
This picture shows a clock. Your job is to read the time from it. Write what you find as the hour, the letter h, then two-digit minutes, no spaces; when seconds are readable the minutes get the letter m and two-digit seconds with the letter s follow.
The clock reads 10h52
